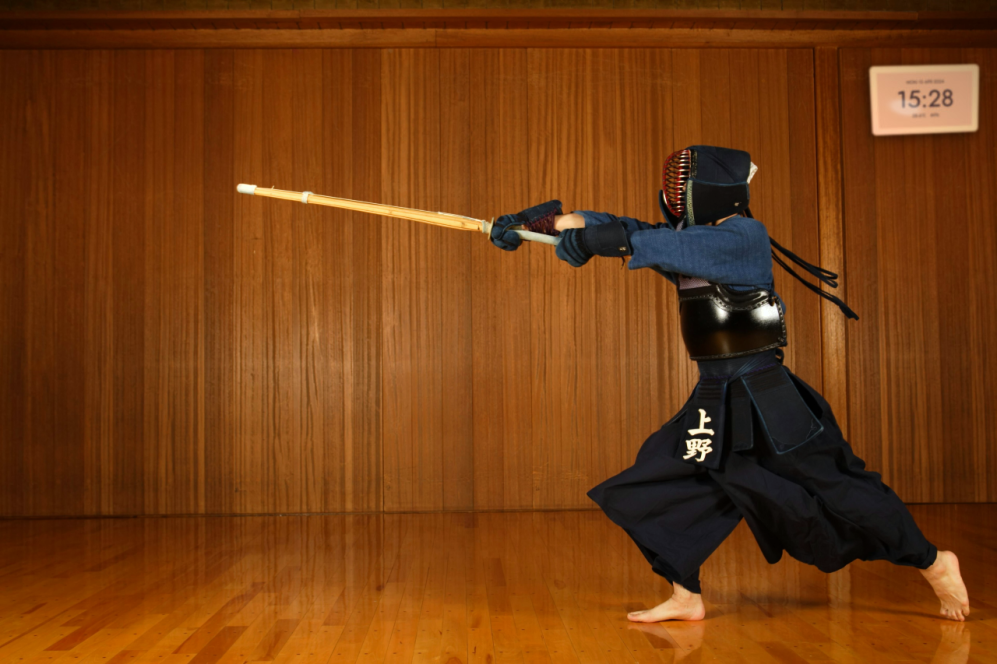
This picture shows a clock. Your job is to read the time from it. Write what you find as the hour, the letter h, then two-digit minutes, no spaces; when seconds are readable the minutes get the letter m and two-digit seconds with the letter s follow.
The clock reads 15h28
